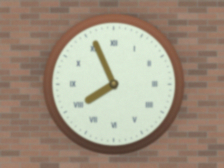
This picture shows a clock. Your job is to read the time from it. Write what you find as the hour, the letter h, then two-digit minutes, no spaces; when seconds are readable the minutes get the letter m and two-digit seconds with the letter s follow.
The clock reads 7h56
